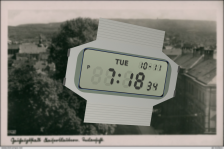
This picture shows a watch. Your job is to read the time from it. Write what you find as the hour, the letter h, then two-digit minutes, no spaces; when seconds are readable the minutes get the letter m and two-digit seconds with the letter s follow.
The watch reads 7h18m34s
